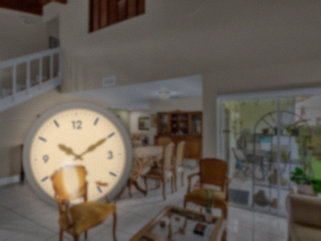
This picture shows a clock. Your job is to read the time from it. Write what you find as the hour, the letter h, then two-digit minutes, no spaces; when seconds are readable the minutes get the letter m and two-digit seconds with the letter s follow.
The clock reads 10h10
